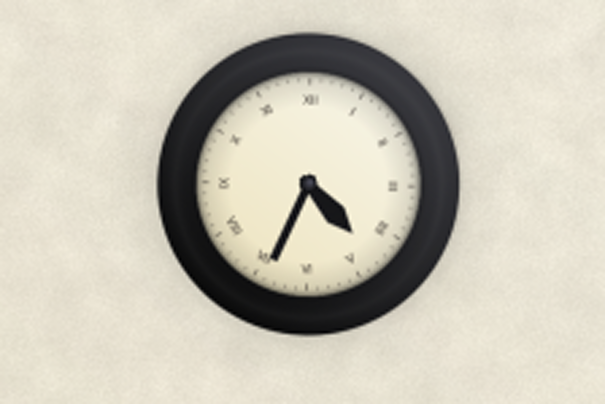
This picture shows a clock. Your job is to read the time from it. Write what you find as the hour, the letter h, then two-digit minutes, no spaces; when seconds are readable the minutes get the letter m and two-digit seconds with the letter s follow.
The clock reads 4h34
